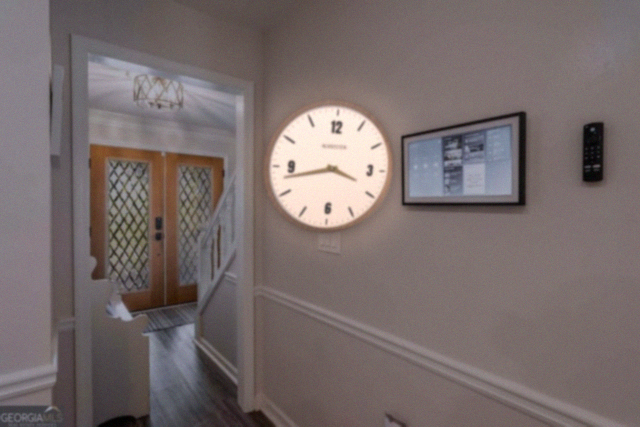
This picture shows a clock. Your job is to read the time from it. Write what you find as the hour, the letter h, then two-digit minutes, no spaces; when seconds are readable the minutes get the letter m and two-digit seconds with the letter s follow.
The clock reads 3h43
